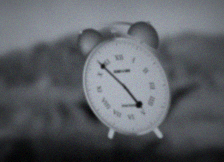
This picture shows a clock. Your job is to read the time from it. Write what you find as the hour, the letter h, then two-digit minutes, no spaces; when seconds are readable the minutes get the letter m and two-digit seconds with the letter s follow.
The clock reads 4h53
